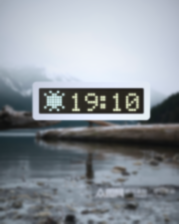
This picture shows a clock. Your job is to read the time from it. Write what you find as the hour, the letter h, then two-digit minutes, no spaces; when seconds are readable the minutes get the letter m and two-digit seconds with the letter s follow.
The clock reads 19h10
